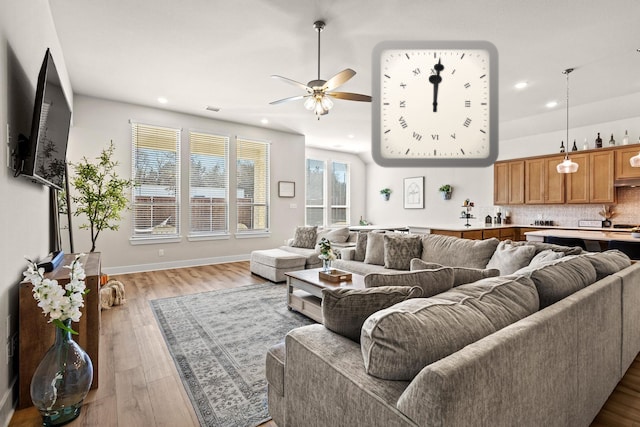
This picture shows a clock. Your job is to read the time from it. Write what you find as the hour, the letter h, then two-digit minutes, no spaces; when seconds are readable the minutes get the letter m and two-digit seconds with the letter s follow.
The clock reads 12h01
